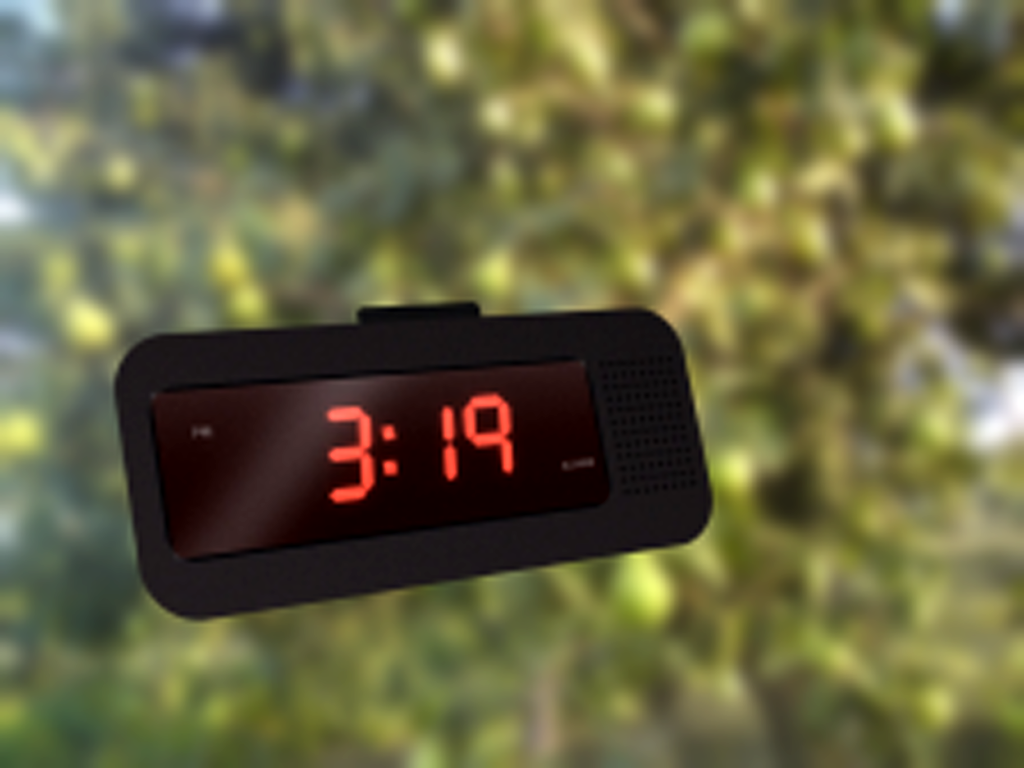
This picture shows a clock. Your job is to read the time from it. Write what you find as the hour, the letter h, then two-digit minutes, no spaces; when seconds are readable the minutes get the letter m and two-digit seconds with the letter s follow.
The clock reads 3h19
